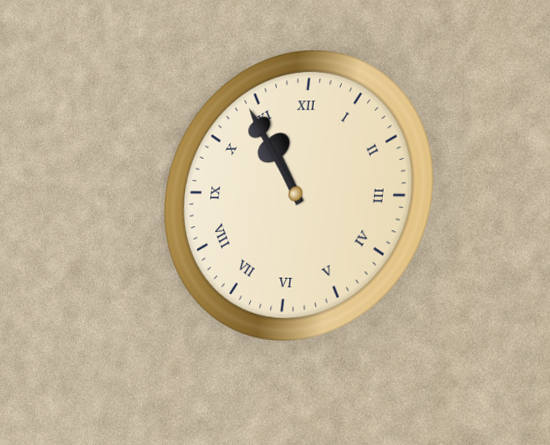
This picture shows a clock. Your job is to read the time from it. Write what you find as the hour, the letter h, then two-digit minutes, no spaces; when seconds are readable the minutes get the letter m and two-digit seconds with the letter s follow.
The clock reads 10h54
